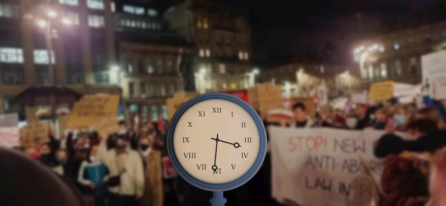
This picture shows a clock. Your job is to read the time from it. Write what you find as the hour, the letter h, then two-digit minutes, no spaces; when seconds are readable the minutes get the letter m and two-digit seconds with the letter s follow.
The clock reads 3h31
